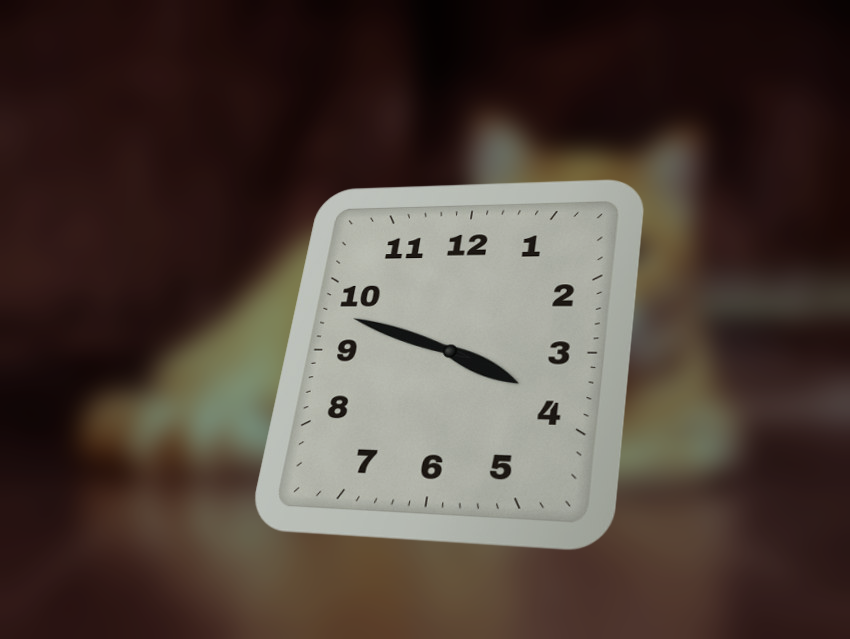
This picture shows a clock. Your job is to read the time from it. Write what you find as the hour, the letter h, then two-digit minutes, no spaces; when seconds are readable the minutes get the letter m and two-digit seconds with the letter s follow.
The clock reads 3h48
